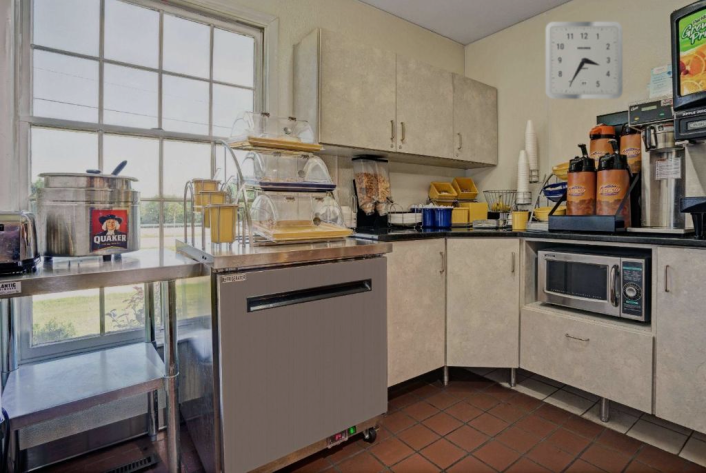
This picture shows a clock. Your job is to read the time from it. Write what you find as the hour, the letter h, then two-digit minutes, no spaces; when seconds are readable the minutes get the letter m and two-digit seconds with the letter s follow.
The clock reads 3h35
